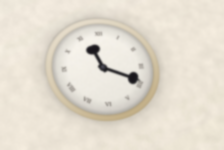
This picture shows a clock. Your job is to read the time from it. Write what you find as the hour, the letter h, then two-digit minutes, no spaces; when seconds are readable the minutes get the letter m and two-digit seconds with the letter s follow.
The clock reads 11h19
